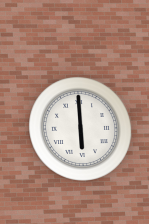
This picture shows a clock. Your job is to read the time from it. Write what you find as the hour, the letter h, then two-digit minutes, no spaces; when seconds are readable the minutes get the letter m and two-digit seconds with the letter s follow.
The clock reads 6h00
